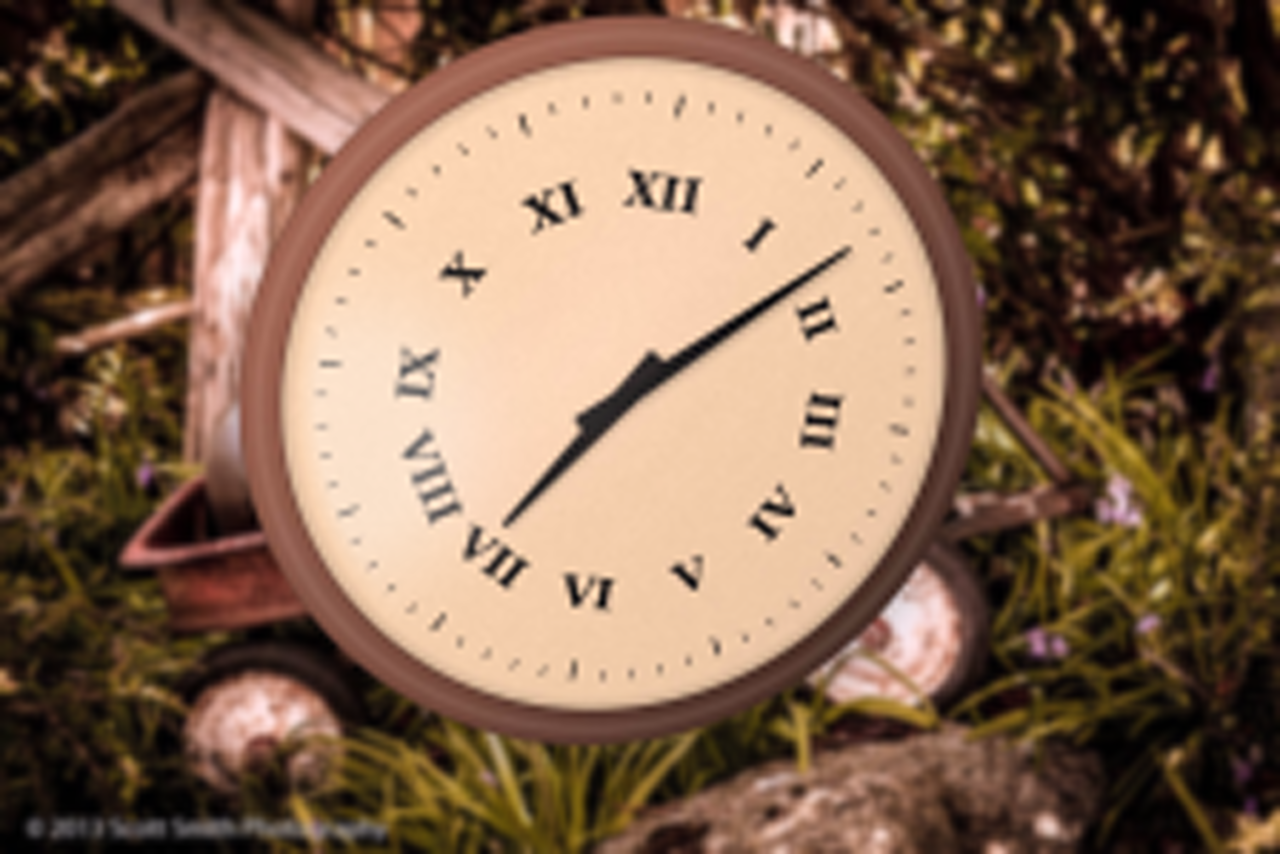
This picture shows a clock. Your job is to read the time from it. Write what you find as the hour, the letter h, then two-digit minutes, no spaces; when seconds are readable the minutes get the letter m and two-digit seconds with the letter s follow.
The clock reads 7h08
